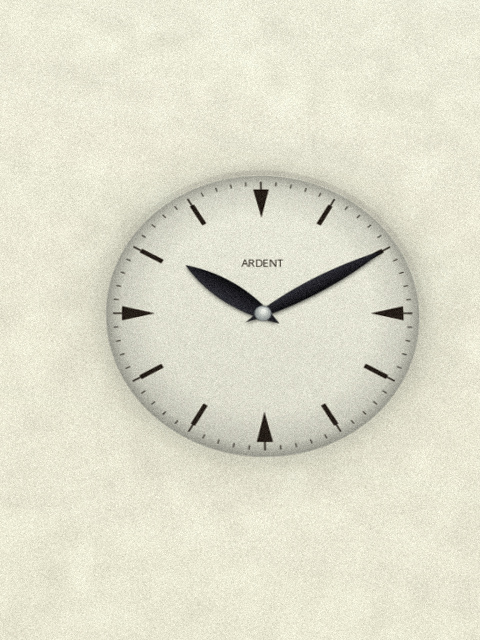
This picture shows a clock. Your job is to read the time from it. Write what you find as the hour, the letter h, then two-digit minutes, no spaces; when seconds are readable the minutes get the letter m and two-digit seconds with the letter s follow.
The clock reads 10h10
